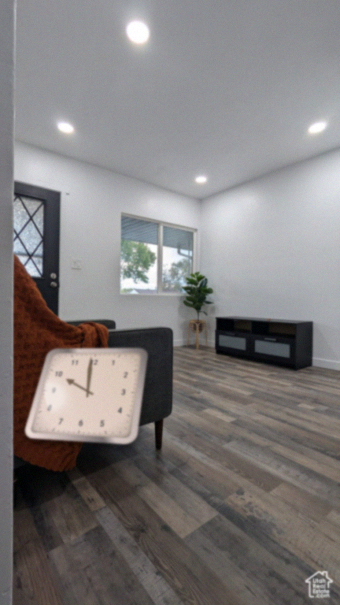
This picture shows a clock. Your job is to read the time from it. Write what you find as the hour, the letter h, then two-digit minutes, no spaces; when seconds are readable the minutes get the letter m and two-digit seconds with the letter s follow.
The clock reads 9h59
